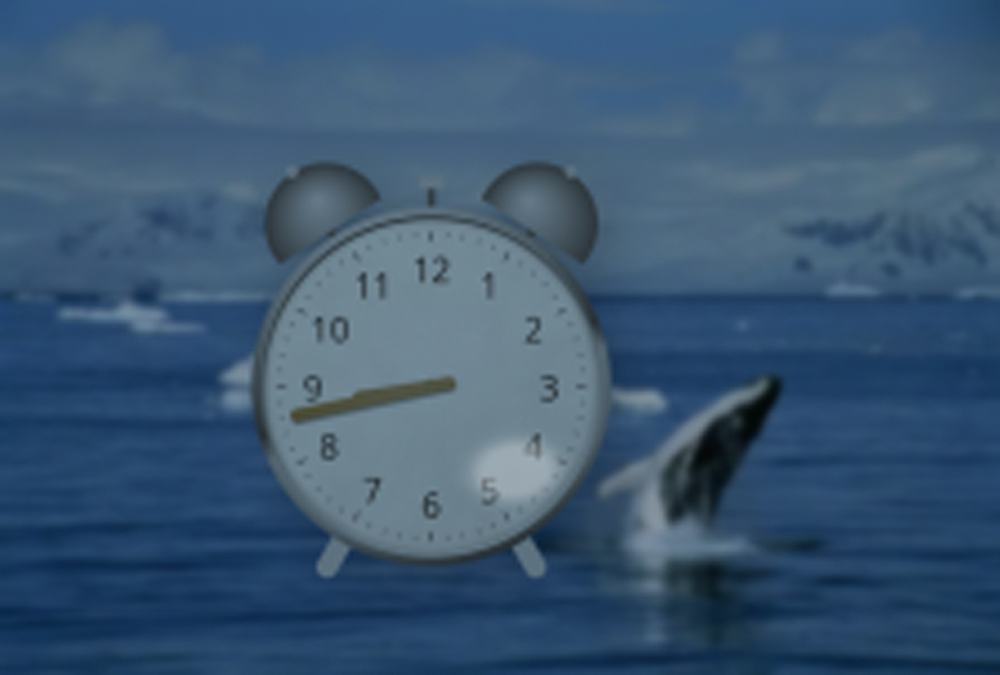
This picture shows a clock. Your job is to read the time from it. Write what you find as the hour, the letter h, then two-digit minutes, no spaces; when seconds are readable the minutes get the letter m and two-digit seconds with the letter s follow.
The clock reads 8h43
